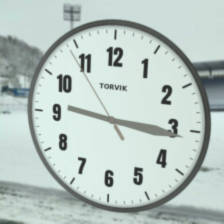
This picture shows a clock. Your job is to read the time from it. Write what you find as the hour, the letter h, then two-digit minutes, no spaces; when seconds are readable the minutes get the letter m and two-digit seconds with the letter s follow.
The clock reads 9h15m54s
